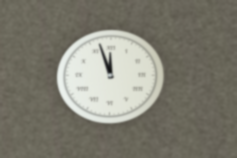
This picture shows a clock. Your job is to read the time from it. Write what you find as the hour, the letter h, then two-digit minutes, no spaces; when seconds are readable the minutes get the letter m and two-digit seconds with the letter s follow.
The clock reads 11h57
